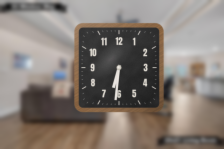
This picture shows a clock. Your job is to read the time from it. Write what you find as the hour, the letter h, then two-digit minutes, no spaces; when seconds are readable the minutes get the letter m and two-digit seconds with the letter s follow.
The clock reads 6h31
